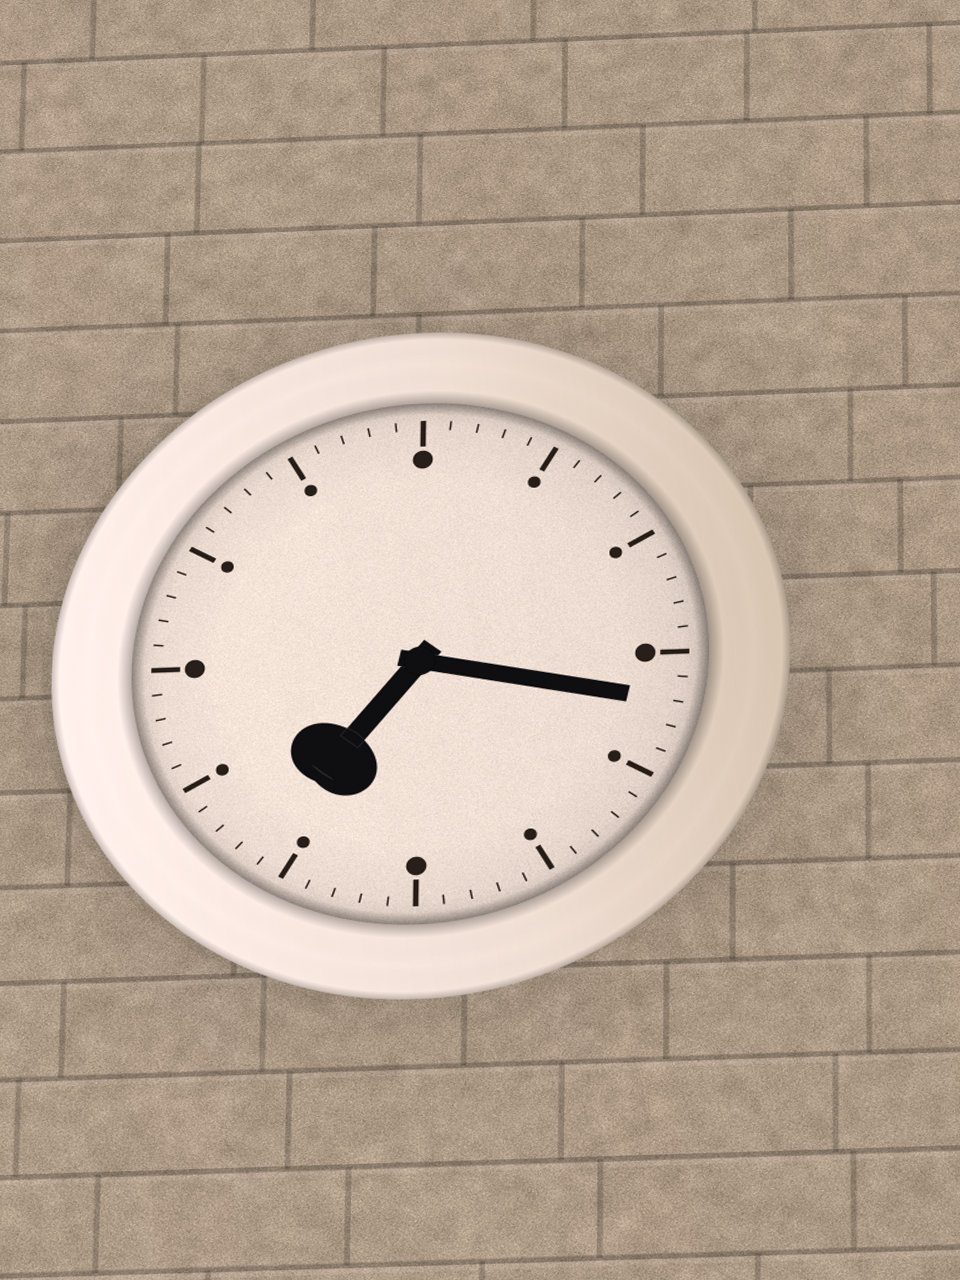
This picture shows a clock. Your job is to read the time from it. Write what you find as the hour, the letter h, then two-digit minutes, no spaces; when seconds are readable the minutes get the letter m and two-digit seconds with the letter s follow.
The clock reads 7h17
